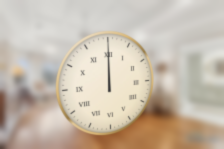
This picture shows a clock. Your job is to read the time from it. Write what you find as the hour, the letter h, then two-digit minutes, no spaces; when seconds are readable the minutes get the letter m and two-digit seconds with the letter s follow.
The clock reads 12h00
